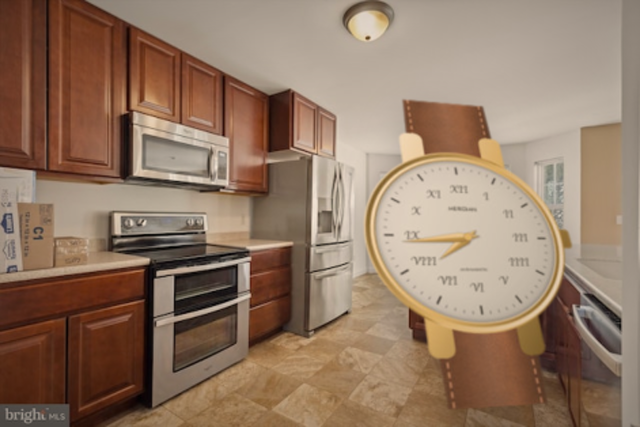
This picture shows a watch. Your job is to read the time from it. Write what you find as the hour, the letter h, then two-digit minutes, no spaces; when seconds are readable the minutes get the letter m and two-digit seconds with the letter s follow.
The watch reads 7h44
